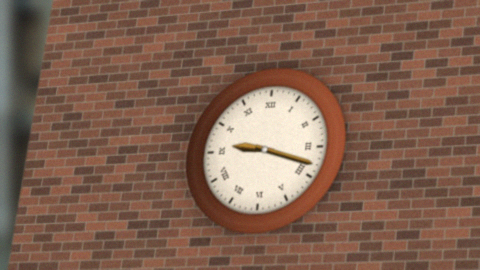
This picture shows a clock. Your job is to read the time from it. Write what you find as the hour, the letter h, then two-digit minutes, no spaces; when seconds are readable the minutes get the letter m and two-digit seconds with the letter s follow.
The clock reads 9h18
